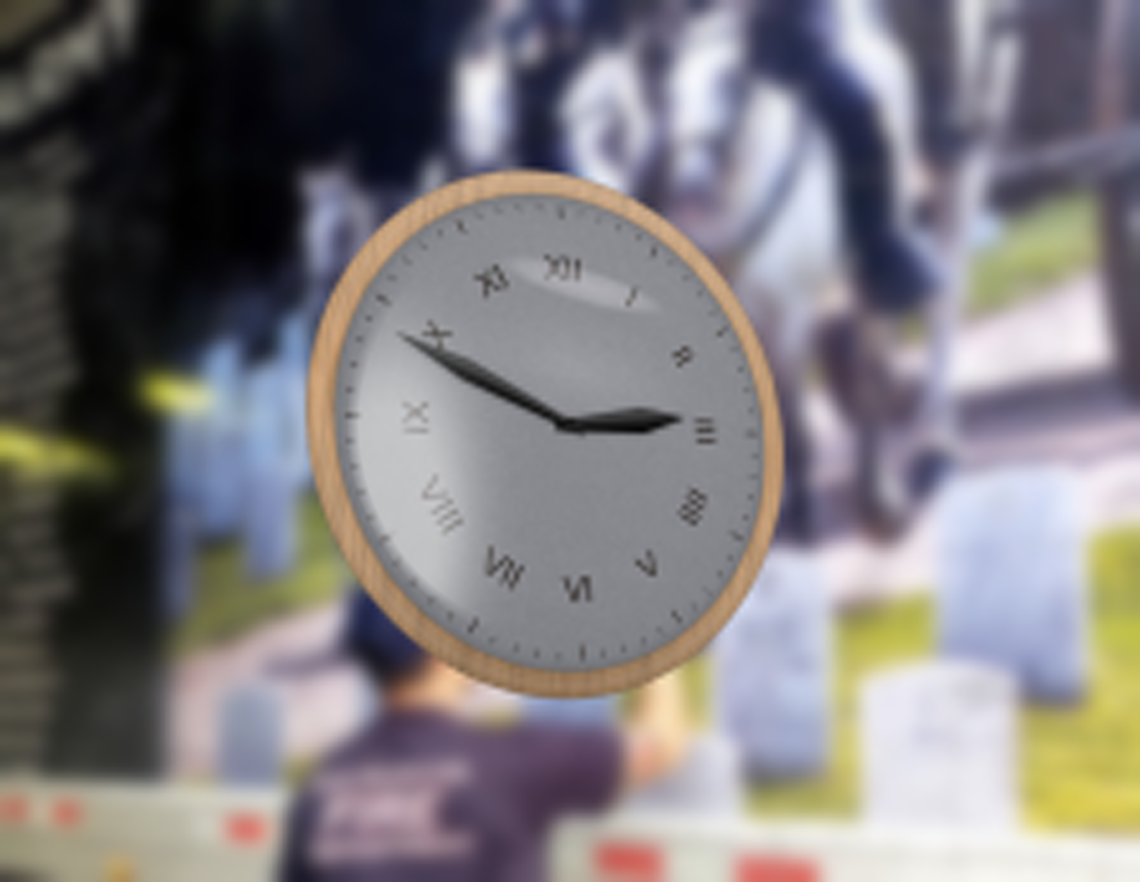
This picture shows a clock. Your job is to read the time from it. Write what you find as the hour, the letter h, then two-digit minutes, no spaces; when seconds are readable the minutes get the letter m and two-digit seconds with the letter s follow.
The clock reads 2h49
